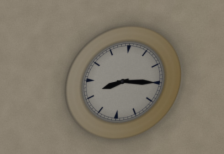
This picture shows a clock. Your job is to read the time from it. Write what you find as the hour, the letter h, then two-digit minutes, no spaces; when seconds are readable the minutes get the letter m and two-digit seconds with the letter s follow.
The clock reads 8h15
